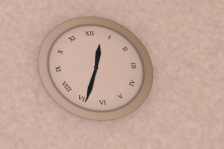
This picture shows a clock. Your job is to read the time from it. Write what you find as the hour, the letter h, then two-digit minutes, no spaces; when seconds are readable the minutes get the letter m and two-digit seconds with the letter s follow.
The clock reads 12h34
